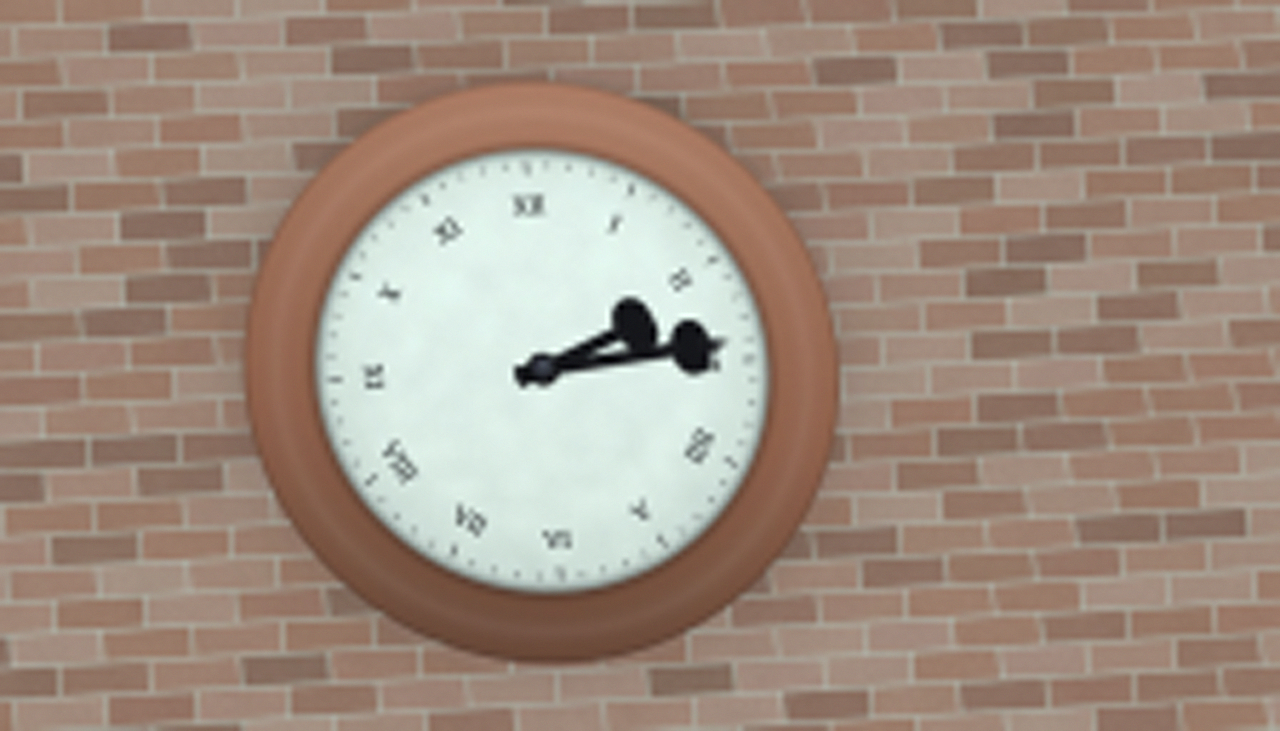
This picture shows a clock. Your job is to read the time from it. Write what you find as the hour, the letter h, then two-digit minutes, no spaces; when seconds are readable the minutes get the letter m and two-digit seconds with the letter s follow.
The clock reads 2h14
